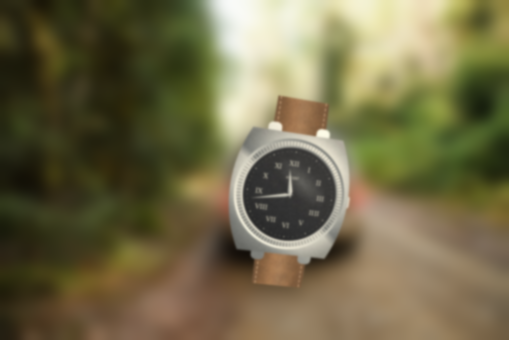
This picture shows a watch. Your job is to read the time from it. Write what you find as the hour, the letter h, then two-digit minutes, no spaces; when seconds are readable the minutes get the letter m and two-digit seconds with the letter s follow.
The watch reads 11h43
